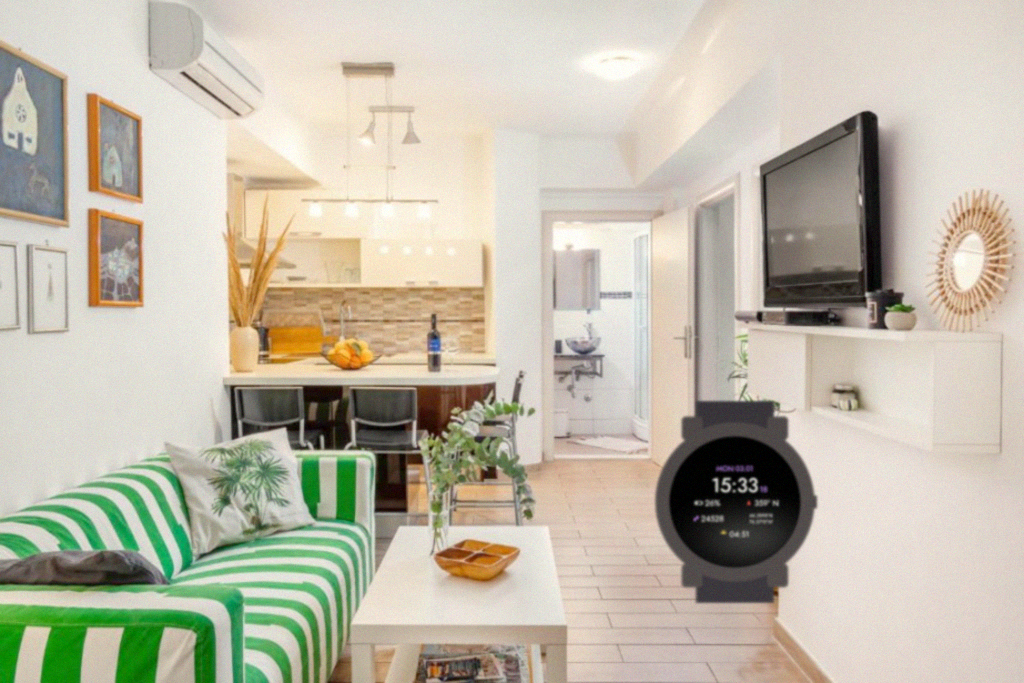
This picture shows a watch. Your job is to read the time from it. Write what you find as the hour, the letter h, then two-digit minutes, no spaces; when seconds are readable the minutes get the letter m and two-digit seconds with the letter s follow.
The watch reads 15h33
